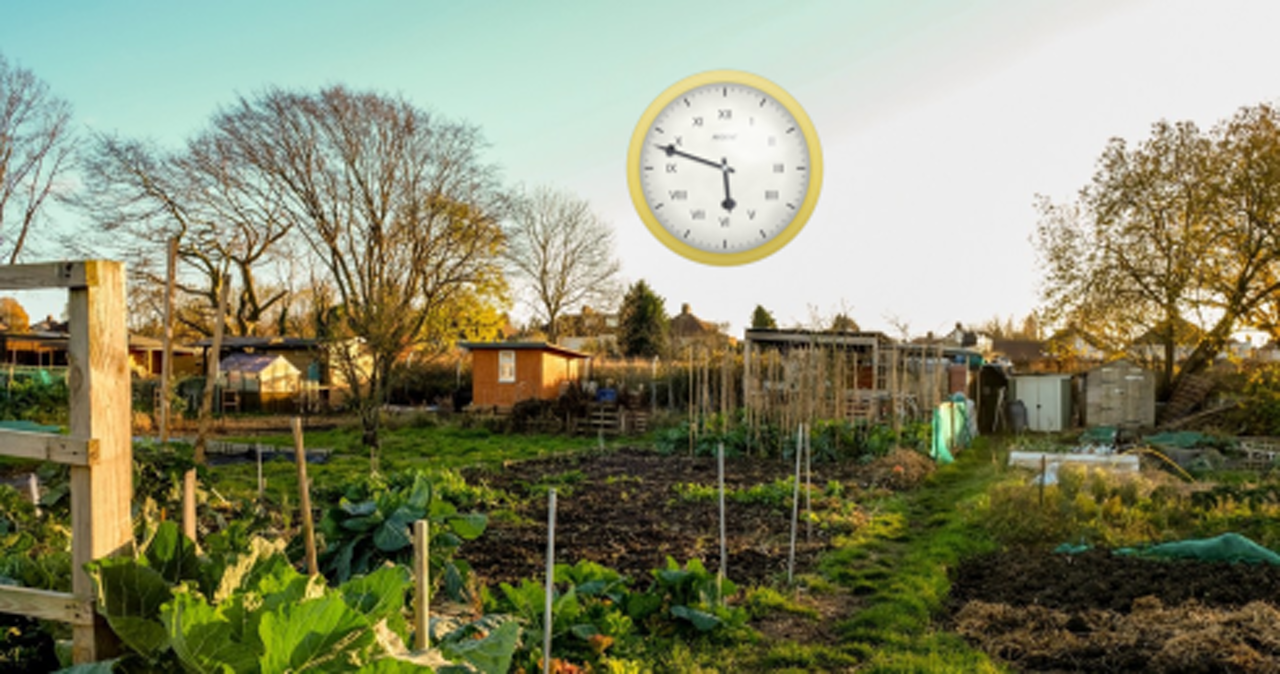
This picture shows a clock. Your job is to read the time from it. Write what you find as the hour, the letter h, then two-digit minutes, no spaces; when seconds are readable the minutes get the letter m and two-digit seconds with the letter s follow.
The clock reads 5h48
